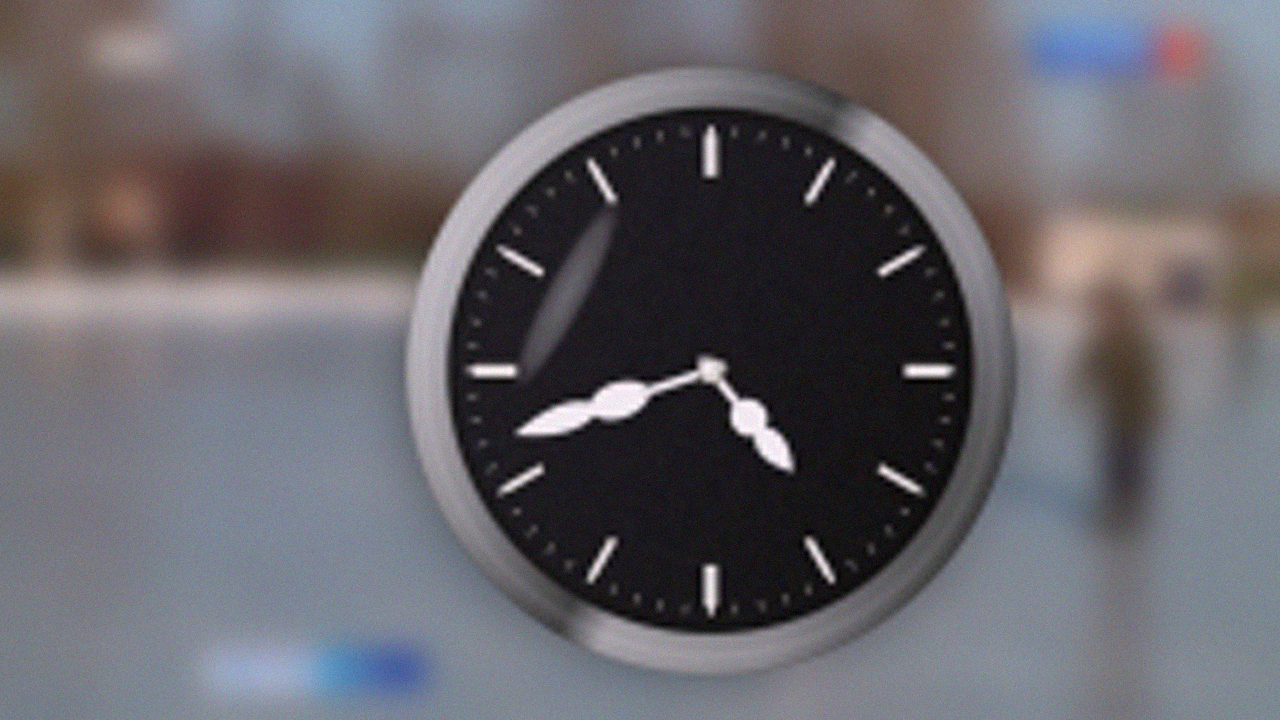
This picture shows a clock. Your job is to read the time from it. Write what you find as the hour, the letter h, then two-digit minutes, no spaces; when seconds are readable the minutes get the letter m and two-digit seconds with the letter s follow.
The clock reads 4h42
